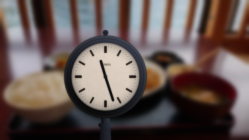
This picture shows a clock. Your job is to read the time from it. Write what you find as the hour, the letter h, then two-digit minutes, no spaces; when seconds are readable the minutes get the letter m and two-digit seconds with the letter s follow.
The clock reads 11h27
